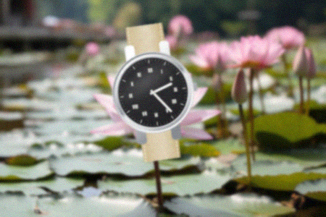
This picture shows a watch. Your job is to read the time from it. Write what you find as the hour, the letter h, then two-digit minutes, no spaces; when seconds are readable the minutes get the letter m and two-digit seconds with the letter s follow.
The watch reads 2h24
